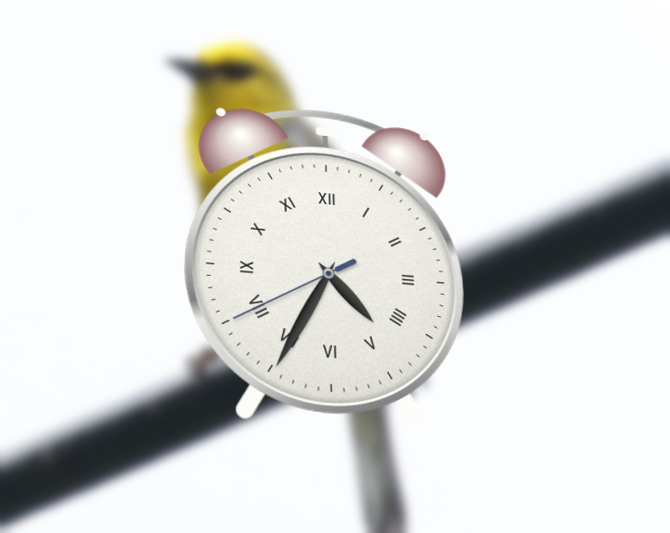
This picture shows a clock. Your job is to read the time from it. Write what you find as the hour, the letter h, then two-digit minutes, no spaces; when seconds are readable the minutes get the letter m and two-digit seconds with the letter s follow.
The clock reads 4h34m40s
